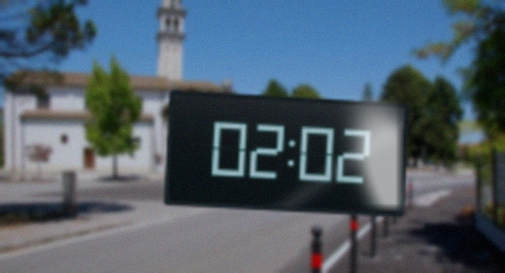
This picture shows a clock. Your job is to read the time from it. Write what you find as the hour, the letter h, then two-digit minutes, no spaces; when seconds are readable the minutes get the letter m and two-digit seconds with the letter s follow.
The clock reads 2h02
